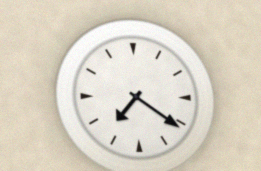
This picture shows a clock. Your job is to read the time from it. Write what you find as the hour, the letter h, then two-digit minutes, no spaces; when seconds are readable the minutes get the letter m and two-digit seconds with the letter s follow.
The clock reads 7h21
